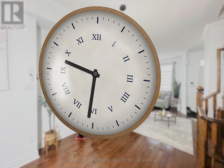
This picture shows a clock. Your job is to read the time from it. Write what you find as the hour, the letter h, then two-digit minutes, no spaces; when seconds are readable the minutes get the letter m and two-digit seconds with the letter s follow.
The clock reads 9h31
